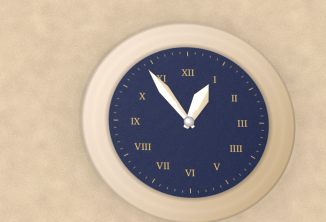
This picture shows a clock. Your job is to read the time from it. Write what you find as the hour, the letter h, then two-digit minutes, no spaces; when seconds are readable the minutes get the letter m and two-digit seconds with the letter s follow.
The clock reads 12h54
